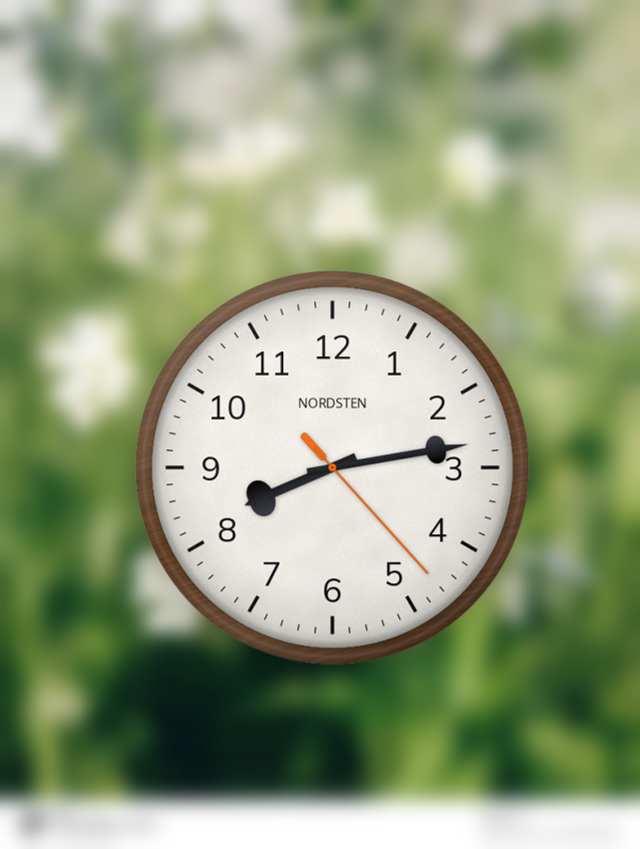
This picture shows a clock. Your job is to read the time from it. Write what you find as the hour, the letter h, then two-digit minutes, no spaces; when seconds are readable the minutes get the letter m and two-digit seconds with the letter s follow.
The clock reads 8h13m23s
